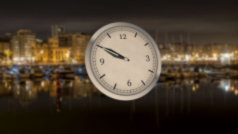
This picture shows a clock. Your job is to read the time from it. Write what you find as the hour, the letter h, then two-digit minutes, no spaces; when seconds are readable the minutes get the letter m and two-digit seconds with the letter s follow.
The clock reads 9h50
